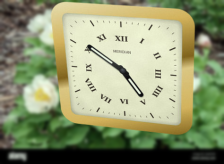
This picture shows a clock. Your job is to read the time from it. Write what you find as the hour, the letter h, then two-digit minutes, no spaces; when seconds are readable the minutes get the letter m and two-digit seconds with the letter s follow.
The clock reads 4h51
